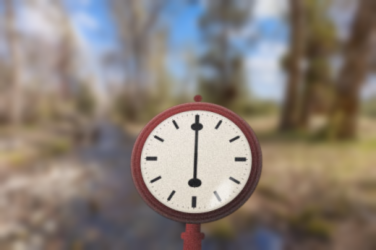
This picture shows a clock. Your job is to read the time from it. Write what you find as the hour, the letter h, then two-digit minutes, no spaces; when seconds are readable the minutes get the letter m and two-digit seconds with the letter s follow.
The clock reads 6h00
